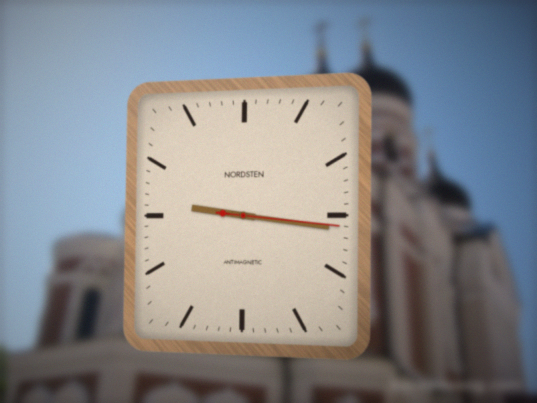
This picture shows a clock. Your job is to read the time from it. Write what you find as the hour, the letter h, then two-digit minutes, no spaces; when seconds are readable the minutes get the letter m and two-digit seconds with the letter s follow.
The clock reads 9h16m16s
